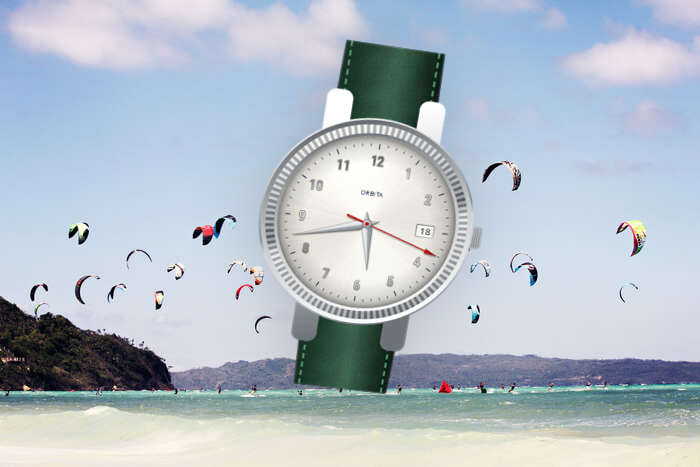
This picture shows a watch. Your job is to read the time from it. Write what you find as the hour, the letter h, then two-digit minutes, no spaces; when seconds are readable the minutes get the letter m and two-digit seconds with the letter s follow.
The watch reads 5h42m18s
